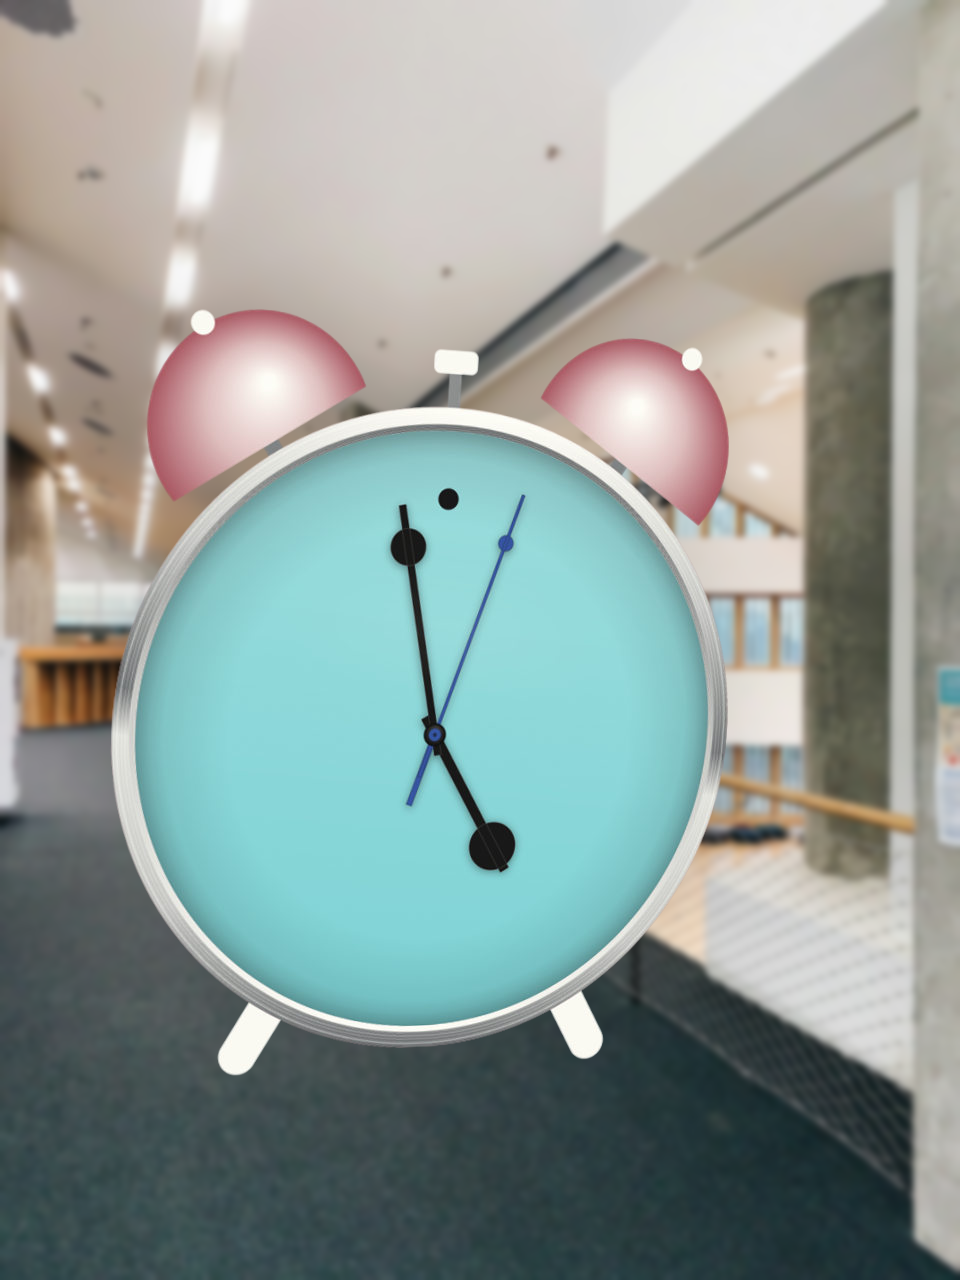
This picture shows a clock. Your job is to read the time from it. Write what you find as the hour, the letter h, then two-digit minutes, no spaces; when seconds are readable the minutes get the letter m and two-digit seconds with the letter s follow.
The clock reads 4h58m03s
